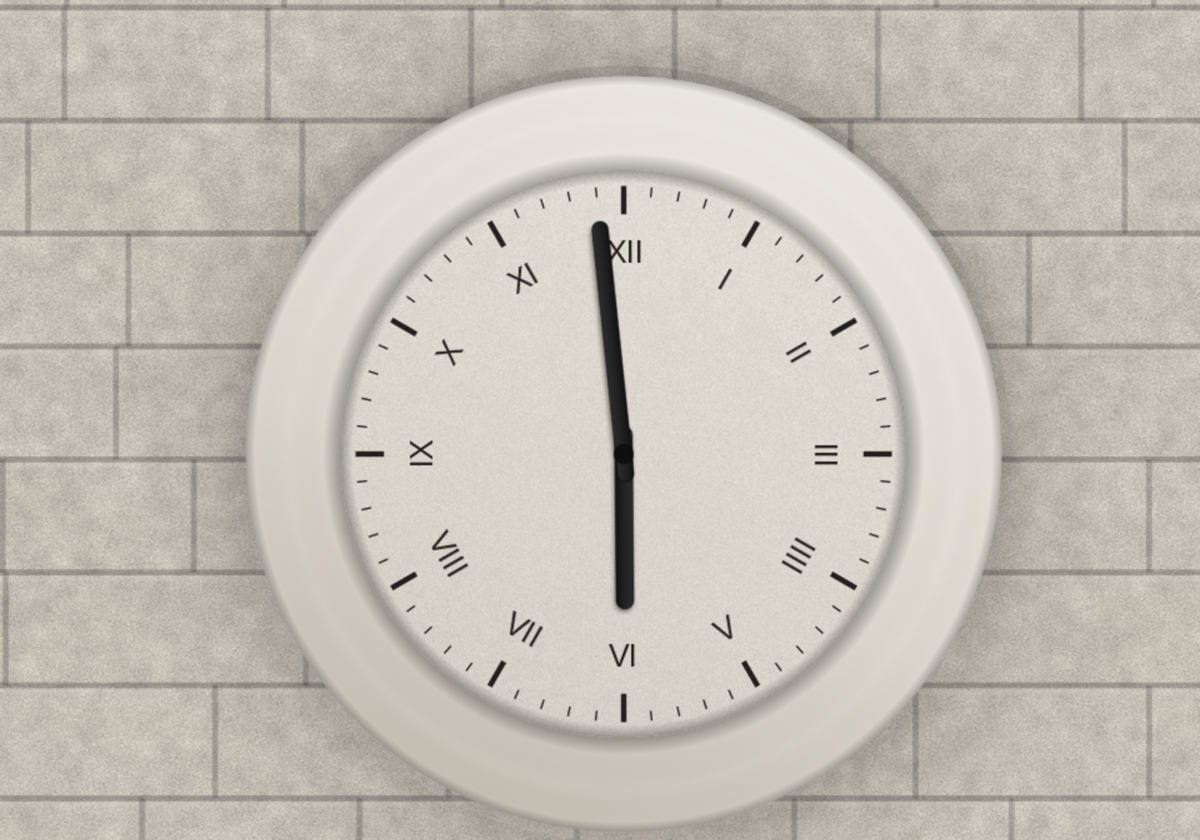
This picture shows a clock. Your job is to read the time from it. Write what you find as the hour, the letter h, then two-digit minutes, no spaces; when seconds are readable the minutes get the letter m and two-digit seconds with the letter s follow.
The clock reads 5h59
